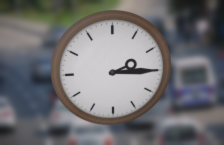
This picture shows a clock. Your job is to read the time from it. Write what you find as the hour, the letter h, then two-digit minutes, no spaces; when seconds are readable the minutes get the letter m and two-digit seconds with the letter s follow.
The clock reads 2h15
